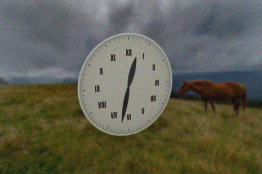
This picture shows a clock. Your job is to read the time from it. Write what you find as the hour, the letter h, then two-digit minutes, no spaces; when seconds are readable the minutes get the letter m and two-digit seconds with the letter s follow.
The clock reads 12h32
